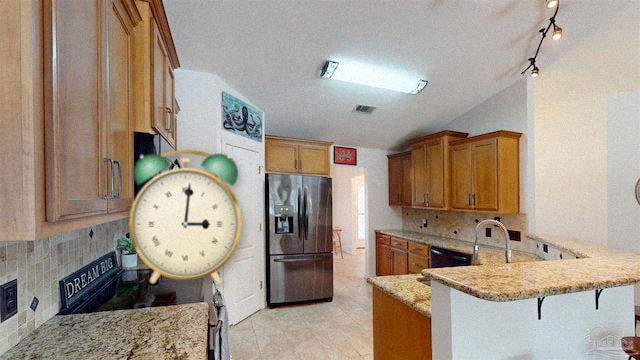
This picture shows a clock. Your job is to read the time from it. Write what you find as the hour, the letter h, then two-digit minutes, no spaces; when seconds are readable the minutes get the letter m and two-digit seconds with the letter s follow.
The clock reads 3h01
